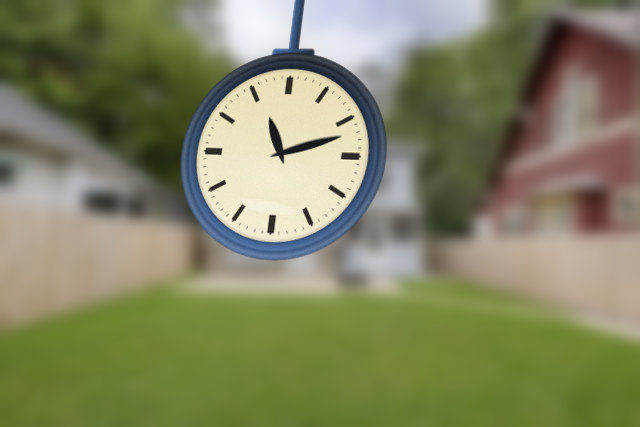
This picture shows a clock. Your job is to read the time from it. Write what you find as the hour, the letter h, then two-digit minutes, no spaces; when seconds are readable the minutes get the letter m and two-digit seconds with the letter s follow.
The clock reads 11h12
